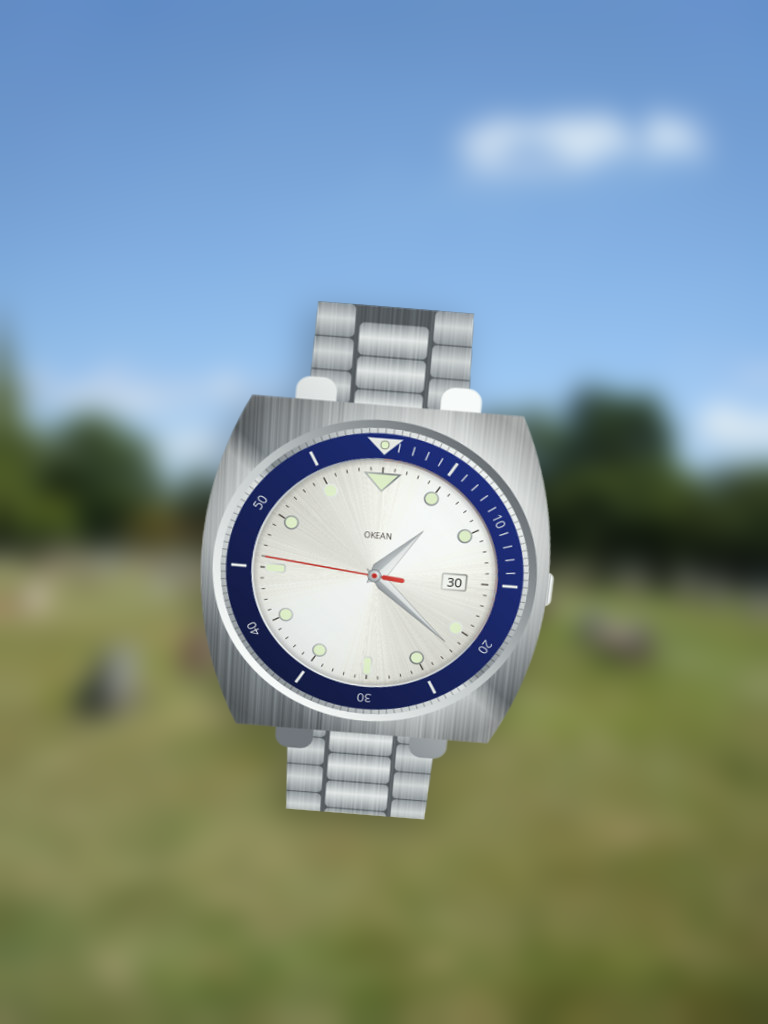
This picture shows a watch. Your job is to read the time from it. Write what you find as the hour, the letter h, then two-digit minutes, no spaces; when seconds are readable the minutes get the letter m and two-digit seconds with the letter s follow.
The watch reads 1h21m46s
